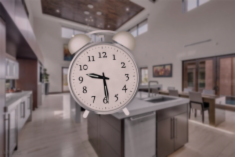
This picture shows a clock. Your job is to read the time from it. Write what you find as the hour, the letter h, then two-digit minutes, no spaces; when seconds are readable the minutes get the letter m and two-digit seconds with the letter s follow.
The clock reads 9h29
